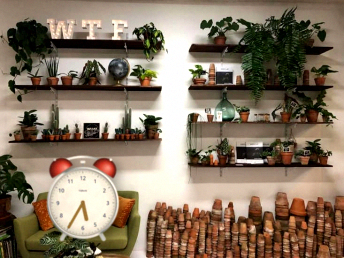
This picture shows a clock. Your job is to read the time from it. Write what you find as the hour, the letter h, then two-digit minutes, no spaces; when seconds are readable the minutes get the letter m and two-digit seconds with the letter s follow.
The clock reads 5h35
